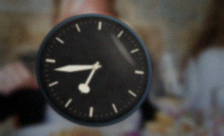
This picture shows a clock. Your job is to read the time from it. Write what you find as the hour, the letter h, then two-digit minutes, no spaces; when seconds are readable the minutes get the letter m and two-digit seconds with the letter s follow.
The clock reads 6h43
